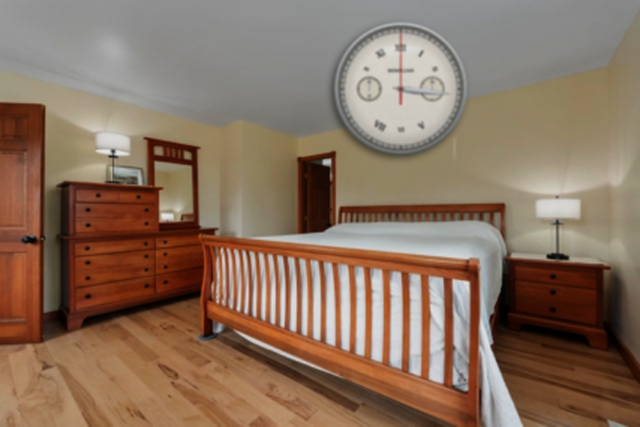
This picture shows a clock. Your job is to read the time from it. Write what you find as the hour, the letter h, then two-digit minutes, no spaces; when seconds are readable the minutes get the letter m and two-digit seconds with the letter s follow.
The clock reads 3h16
